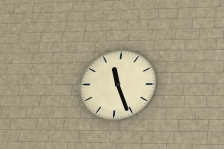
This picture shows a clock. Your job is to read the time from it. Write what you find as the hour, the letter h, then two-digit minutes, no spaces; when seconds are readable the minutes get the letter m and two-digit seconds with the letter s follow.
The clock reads 11h26
